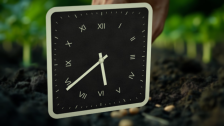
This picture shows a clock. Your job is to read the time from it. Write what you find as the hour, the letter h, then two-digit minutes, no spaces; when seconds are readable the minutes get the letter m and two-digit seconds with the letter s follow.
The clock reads 5h39
